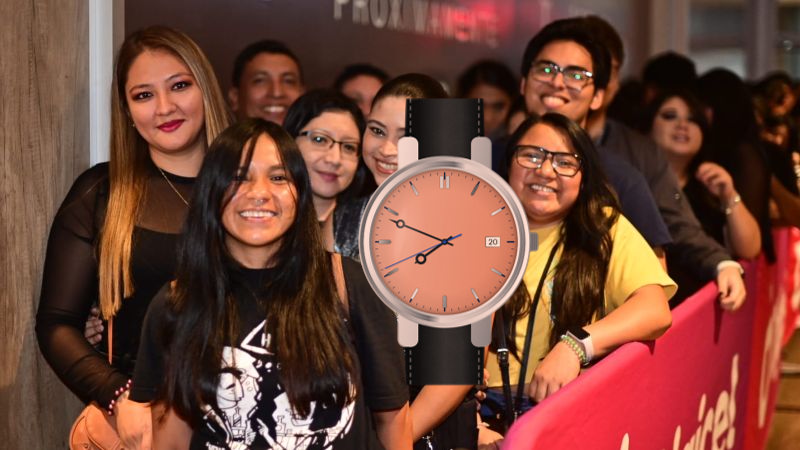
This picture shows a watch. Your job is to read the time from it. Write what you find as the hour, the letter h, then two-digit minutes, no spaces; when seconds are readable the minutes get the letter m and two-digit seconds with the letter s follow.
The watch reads 7h48m41s
